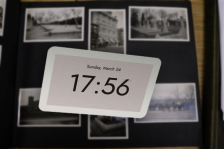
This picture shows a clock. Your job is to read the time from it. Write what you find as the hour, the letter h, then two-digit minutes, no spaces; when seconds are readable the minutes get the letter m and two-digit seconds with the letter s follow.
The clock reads 17h56
